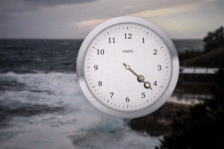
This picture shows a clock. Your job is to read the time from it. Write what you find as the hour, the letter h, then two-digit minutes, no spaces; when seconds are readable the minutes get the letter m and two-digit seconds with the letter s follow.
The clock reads 4h22
